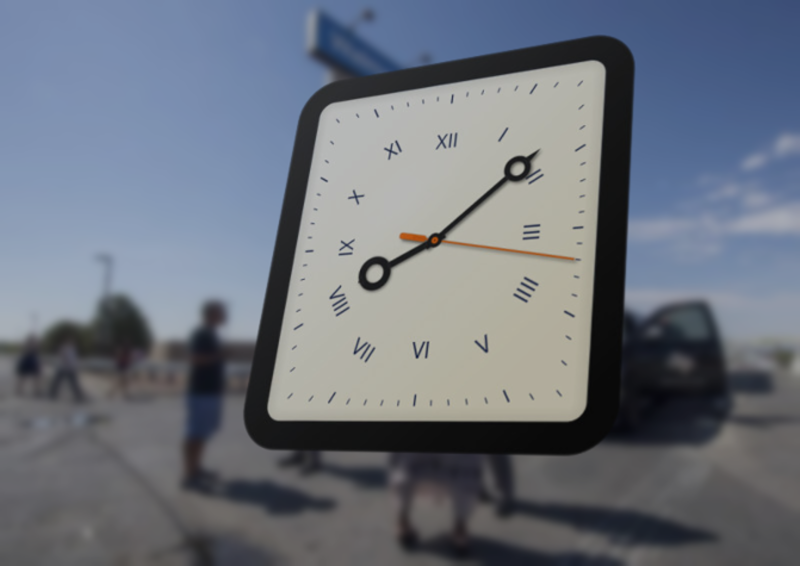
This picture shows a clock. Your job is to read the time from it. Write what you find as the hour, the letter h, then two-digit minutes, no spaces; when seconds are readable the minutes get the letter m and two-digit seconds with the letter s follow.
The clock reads 8h08m17s
